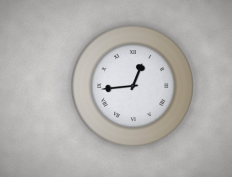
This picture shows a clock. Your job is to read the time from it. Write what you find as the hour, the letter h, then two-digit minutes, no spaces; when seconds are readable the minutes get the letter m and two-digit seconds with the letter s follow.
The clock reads 12h44
